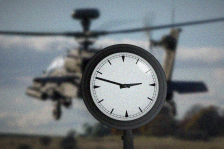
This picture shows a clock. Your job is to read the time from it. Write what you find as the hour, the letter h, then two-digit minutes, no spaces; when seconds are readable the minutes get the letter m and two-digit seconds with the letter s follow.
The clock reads 2h48
